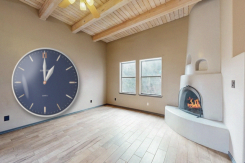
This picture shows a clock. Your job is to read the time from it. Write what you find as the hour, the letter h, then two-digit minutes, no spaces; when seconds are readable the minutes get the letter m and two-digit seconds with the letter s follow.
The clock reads 1h00
